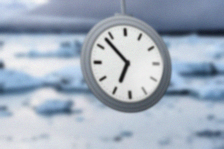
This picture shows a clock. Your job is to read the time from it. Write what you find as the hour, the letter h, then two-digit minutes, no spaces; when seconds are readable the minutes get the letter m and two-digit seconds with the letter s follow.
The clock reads 6h53
